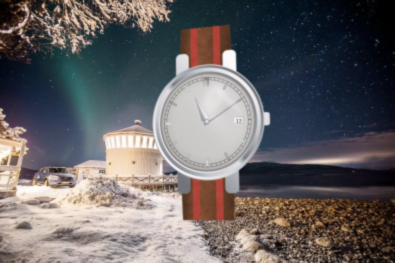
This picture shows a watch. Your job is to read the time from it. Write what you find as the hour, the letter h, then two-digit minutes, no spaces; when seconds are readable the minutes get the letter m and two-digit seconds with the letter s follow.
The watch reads 11h10
